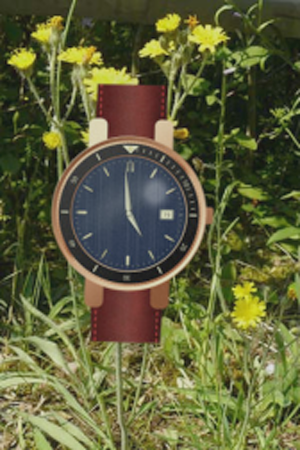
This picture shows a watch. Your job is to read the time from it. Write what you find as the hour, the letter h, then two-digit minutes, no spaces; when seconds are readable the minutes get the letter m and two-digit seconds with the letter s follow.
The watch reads 4h59
